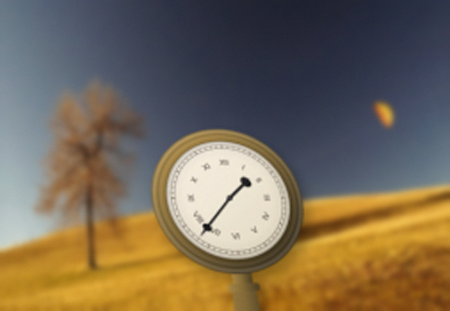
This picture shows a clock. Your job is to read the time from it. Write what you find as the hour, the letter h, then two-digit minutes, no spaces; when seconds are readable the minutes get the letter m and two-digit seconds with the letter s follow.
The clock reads 1h37
